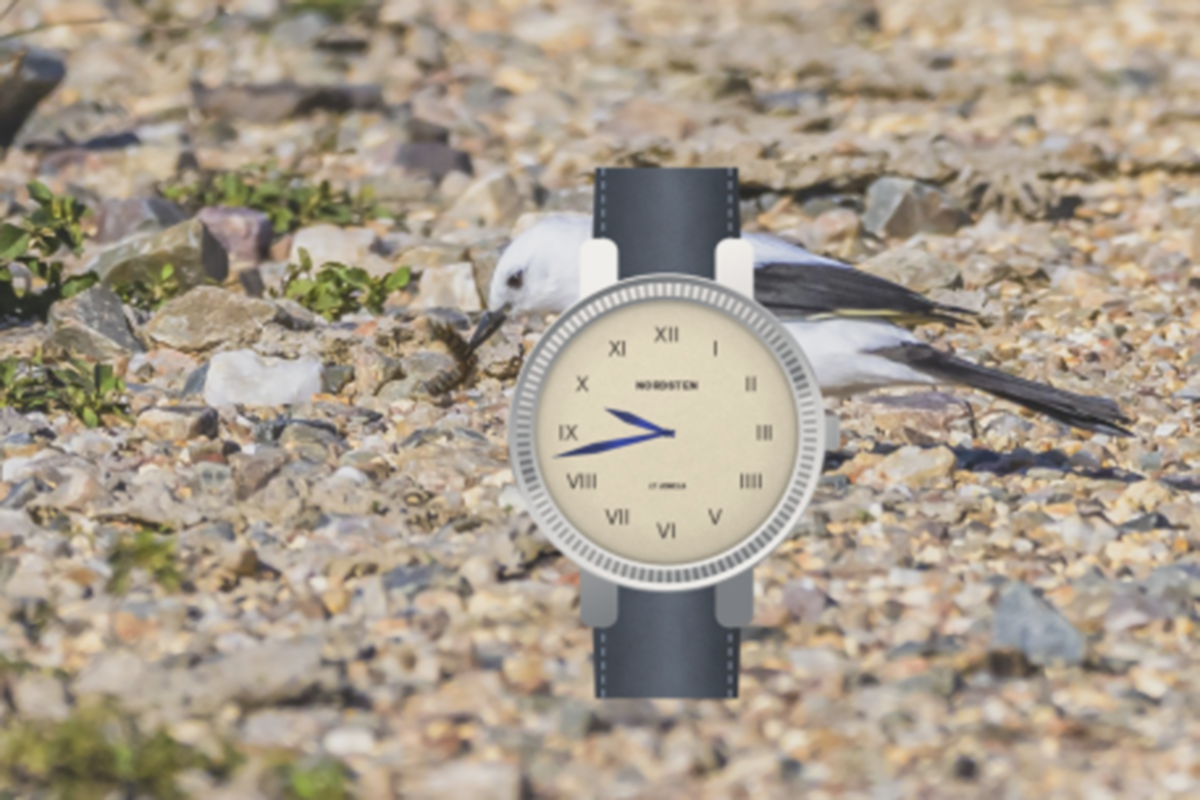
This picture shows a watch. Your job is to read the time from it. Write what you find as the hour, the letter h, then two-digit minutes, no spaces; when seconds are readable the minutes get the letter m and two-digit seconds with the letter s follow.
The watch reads 9h43
